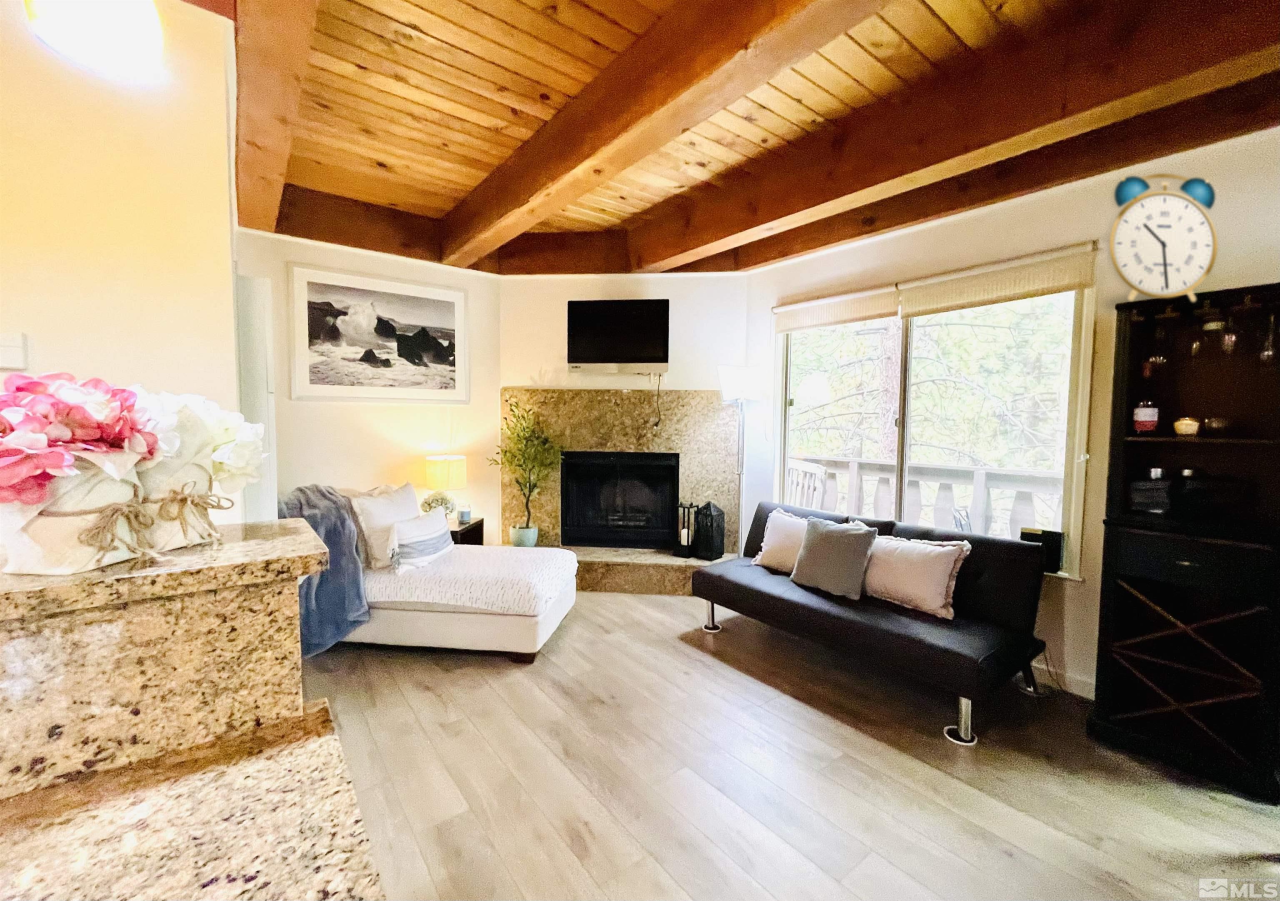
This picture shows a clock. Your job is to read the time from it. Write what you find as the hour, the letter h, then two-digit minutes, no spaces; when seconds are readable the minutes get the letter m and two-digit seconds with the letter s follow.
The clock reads 10h29
